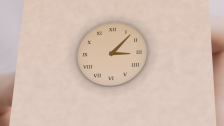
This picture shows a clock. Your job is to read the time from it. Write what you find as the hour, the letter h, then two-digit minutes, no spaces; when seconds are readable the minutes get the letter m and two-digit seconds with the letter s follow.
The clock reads 3h07
